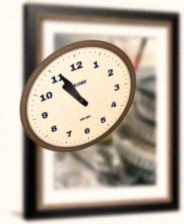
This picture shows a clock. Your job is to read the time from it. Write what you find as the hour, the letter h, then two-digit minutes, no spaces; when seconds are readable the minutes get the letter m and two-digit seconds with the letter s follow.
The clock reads 10h56
